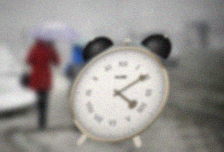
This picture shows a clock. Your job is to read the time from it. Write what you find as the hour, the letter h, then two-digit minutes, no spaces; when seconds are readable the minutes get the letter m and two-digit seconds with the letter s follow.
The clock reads 4h09
